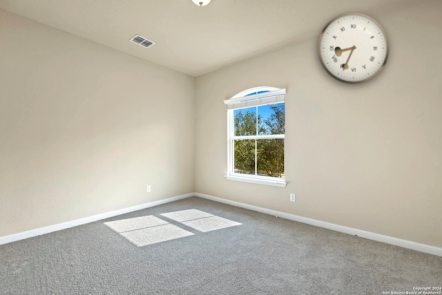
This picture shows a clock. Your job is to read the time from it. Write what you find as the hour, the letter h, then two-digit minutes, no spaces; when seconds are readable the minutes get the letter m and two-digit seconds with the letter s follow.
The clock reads 8h34
